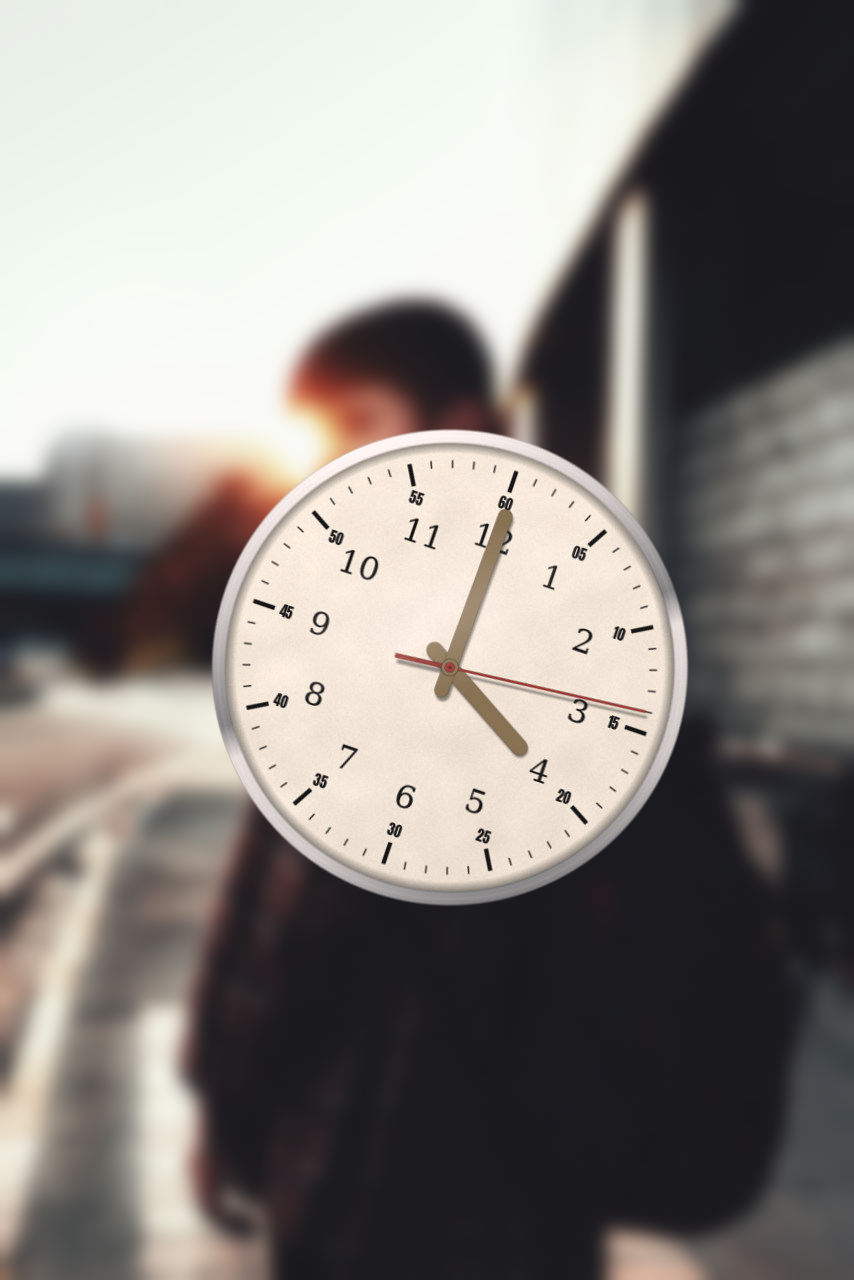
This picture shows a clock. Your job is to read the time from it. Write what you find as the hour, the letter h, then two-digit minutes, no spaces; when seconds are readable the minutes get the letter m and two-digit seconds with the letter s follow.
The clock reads 4h00m14s
